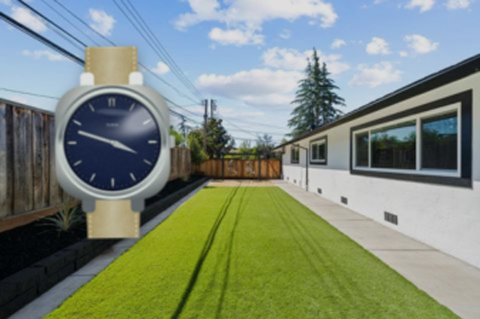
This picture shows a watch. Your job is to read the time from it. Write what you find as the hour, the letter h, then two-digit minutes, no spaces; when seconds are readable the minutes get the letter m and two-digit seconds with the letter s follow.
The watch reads 3h48
